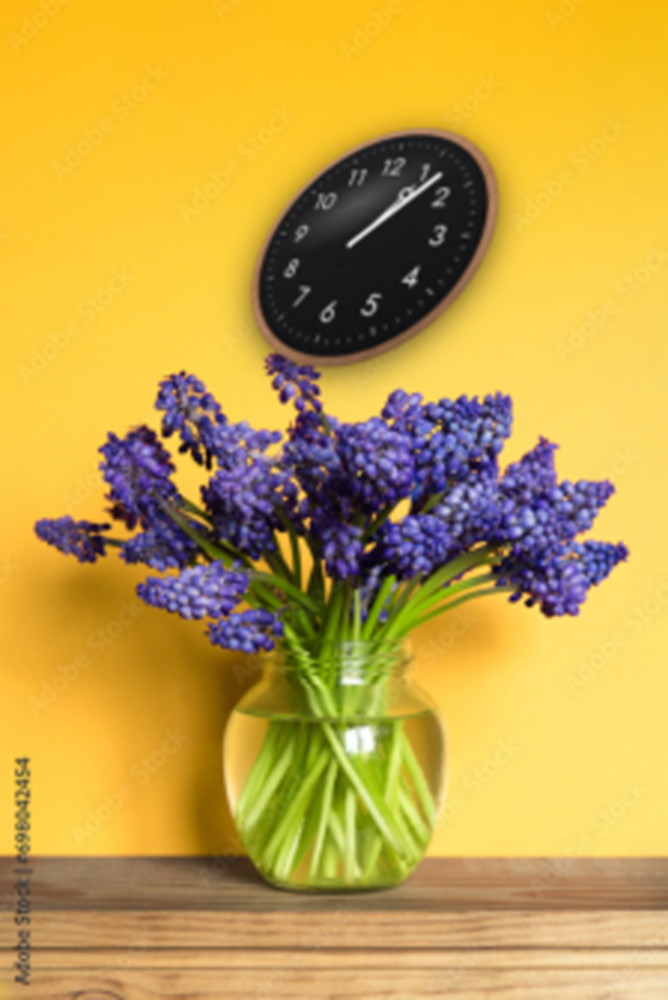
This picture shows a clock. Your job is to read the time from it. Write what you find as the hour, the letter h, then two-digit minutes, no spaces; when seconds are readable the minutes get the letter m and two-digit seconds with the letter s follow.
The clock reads 1h07
